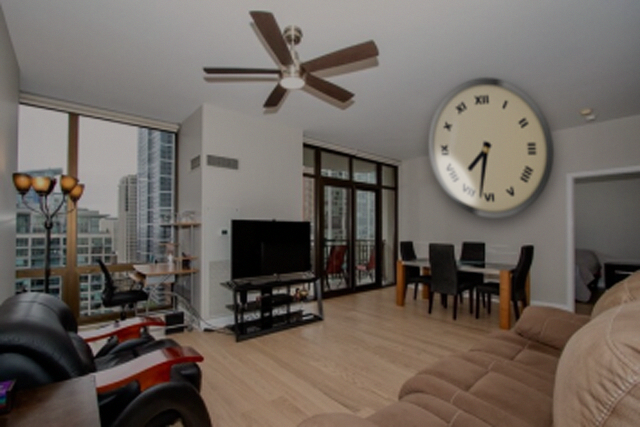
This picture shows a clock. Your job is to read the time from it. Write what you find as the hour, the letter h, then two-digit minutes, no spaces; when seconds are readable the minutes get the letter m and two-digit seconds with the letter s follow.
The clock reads 7h32
